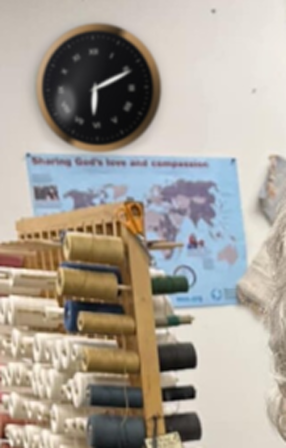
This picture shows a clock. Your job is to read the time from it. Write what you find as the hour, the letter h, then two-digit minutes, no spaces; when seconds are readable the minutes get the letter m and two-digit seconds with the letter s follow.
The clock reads 6h11
